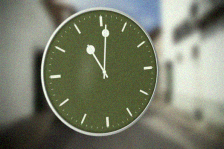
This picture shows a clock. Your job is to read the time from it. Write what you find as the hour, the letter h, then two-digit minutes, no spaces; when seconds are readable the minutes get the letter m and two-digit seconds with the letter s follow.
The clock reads 11h01
